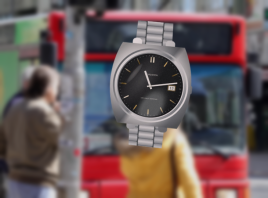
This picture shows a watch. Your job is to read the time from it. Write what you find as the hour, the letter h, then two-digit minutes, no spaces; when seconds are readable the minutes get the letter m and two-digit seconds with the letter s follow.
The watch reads 11h13
